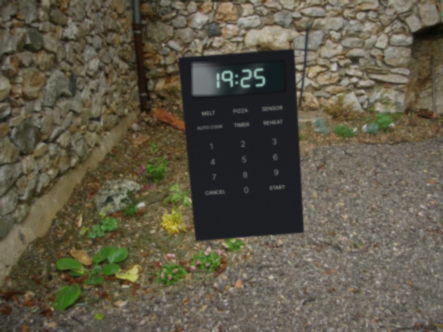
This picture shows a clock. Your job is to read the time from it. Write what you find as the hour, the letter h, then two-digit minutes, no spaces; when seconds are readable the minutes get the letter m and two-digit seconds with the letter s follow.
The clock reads 19h25
